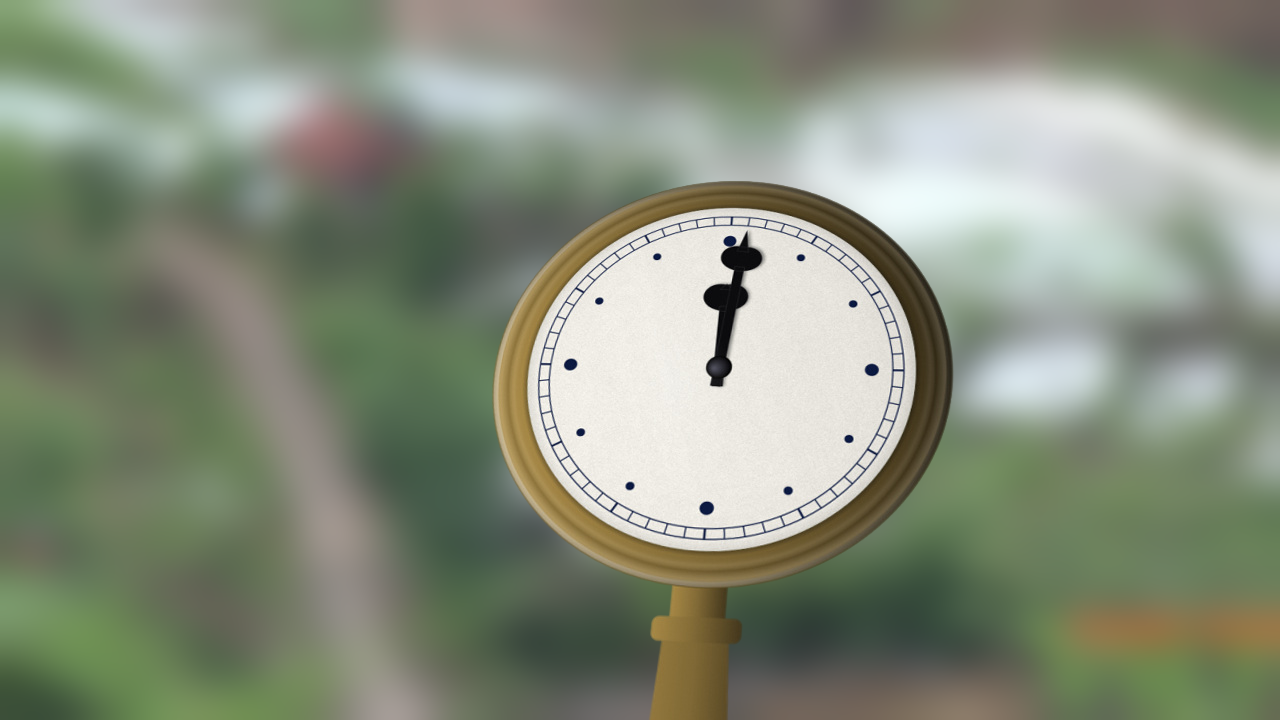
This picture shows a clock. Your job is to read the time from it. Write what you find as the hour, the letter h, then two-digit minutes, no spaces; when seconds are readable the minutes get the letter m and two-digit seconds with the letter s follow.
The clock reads 12h01
